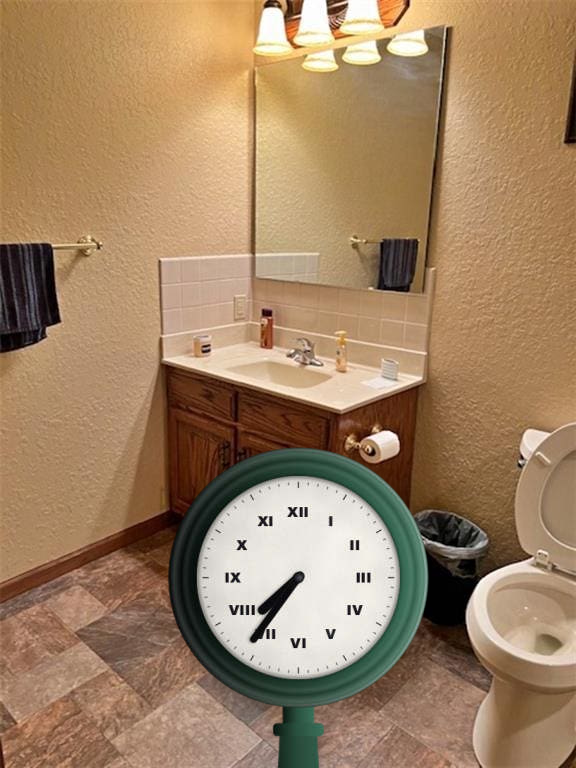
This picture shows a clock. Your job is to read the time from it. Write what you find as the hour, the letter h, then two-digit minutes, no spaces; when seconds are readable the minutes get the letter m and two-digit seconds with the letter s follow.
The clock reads 7h36
